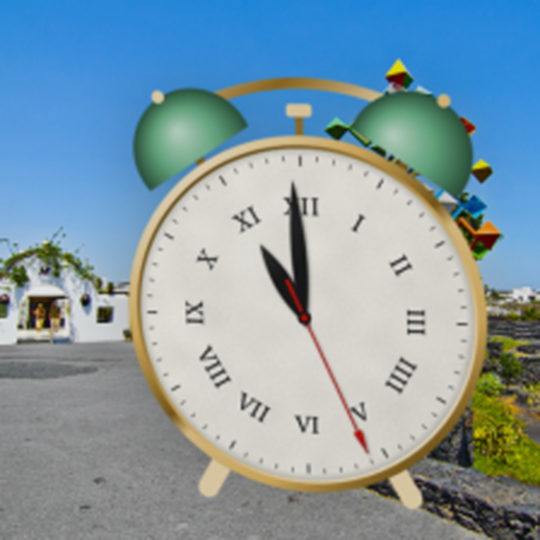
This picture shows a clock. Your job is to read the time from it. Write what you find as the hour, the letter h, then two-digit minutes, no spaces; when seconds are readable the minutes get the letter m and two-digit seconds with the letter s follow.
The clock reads 10h59m26s
